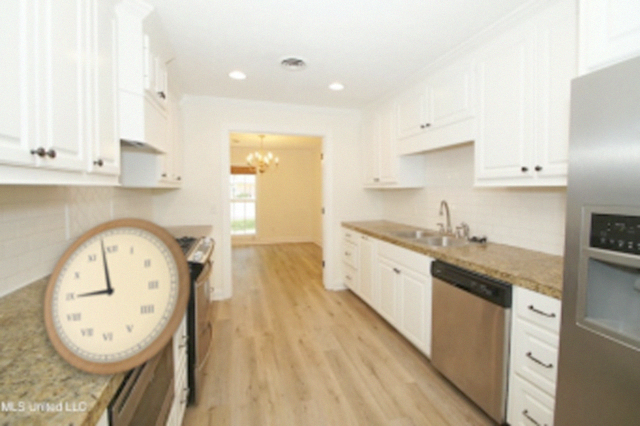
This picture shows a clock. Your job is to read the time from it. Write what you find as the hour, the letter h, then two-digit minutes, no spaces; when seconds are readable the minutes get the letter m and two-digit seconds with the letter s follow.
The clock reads 8h58
